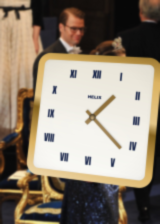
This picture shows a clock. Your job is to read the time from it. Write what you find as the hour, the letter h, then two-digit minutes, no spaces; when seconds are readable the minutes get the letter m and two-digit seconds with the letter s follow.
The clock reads 1h22
